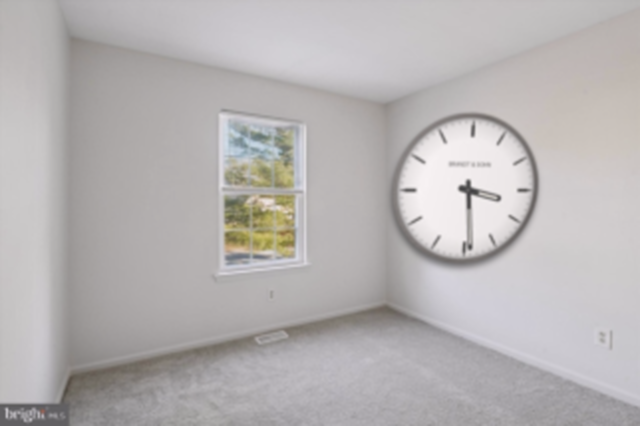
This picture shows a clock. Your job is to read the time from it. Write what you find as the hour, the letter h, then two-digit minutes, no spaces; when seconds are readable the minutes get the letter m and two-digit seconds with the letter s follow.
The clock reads 3h29
